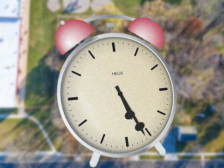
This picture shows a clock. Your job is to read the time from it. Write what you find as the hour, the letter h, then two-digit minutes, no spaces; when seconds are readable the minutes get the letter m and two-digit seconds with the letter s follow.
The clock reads 5h26
